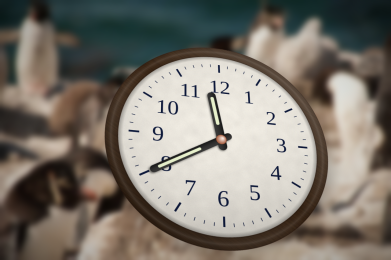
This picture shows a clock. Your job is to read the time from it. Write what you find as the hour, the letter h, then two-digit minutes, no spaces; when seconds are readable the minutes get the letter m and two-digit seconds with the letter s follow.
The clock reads 11h40
